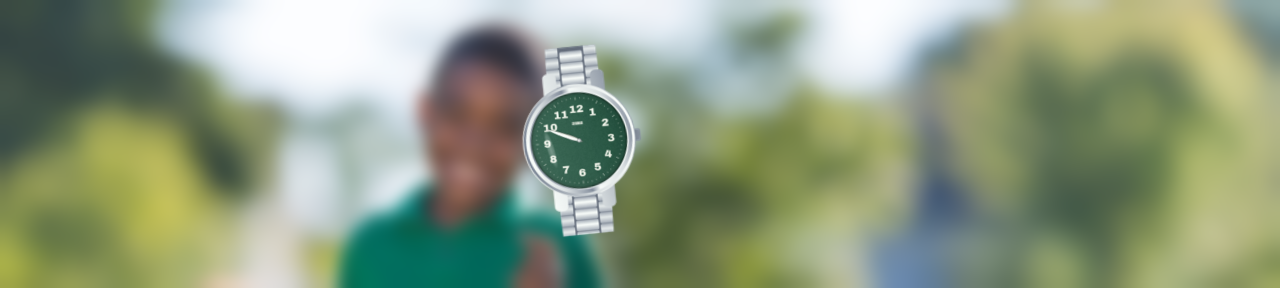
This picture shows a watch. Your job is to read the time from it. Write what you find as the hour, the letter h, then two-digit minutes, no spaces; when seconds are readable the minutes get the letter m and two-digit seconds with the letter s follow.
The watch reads 9h49
